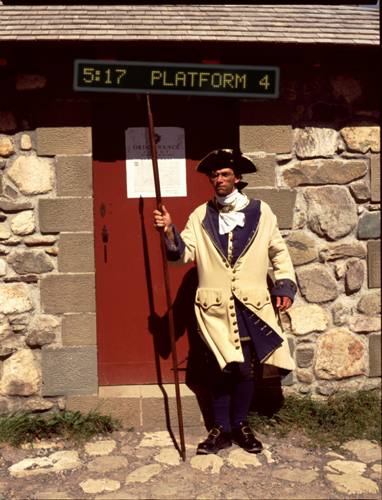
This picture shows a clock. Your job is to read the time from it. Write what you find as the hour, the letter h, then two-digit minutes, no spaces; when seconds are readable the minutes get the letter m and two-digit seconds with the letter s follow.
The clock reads 5h17
